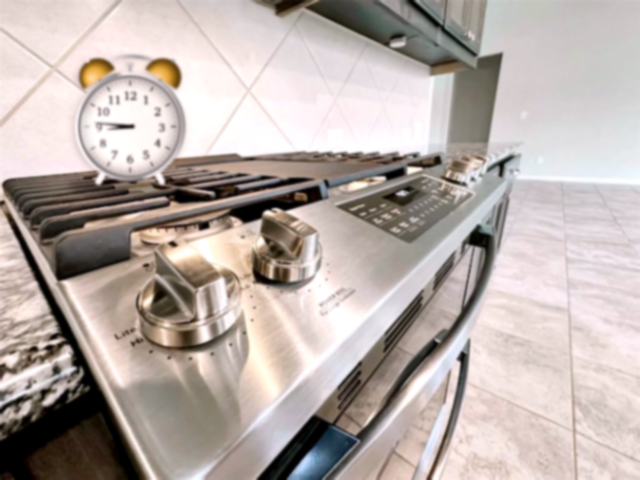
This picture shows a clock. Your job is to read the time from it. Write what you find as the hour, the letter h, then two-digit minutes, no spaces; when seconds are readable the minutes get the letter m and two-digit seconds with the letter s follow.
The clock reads 8h46
